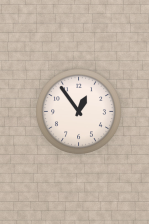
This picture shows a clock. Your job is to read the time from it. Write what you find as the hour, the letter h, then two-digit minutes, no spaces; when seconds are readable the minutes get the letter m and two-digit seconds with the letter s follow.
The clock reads 12h54
